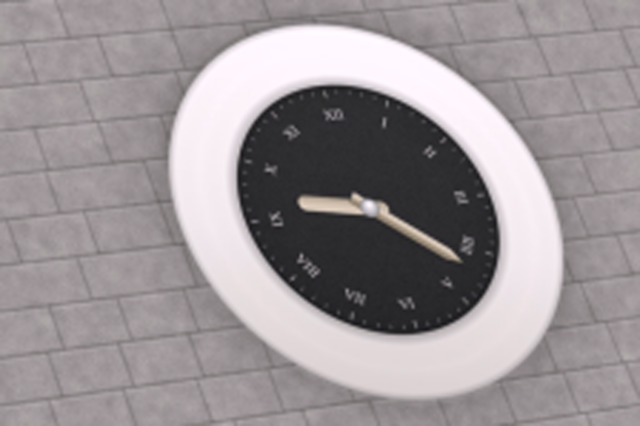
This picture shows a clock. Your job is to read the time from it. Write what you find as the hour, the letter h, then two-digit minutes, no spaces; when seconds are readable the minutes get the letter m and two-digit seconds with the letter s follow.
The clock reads 9h22
